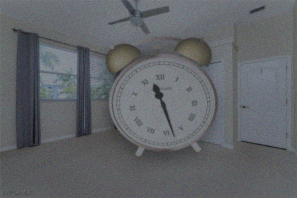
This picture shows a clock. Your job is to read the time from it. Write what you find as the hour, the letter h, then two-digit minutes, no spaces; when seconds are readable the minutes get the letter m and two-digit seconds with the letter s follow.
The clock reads 11h28
